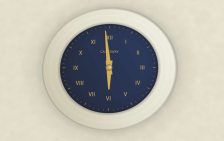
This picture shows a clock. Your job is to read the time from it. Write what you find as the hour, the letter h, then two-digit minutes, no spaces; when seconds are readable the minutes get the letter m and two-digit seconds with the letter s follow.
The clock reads 5h59
